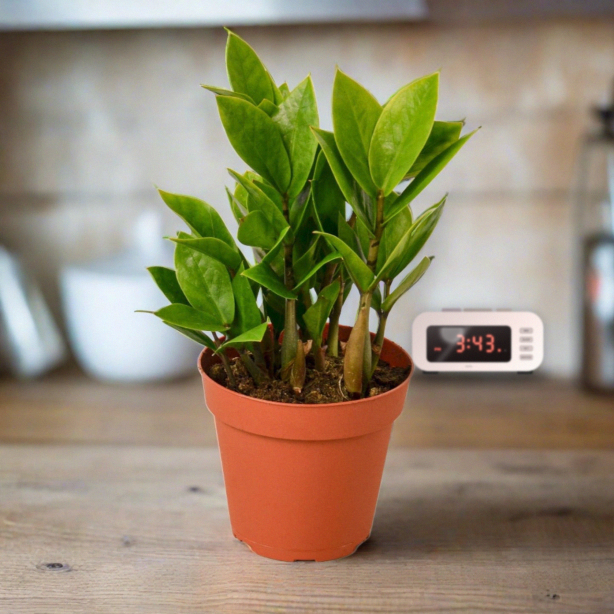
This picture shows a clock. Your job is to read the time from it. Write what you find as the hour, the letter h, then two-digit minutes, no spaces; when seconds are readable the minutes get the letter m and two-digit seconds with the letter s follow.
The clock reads 3h43
